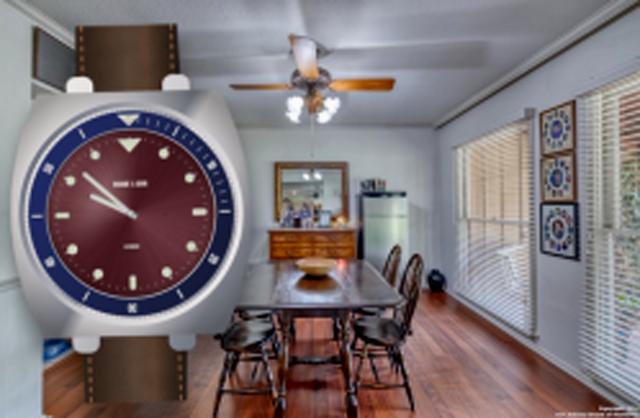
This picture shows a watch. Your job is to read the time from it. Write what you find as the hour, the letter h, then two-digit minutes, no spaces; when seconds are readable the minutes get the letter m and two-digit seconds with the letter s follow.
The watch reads 9h52
